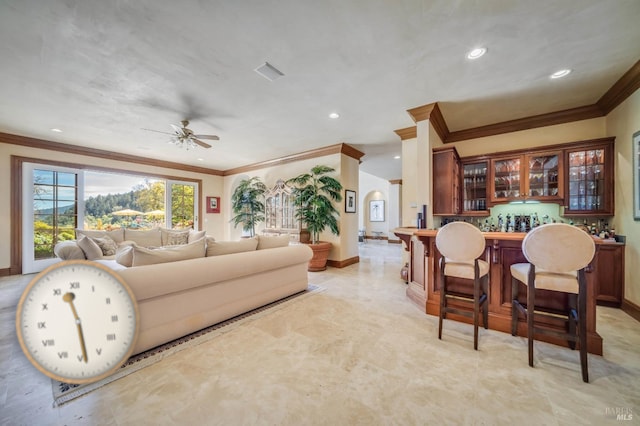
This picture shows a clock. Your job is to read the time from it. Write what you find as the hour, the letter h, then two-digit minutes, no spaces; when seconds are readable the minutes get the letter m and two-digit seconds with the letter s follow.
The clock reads 11h29
